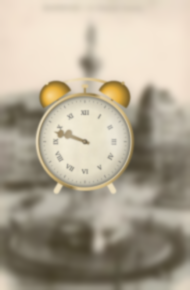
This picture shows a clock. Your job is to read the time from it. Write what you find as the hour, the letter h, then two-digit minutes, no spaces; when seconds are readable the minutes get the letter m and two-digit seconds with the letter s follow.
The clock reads 9h48
